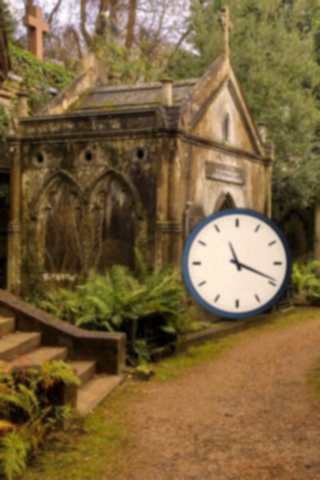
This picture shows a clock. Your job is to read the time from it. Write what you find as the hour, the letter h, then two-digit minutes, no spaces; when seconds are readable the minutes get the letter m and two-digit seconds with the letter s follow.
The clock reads 11h19
